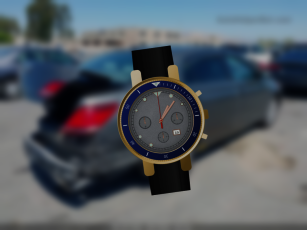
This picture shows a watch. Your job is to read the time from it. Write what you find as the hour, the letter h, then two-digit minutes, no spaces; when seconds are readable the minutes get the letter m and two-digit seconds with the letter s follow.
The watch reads 1h07
